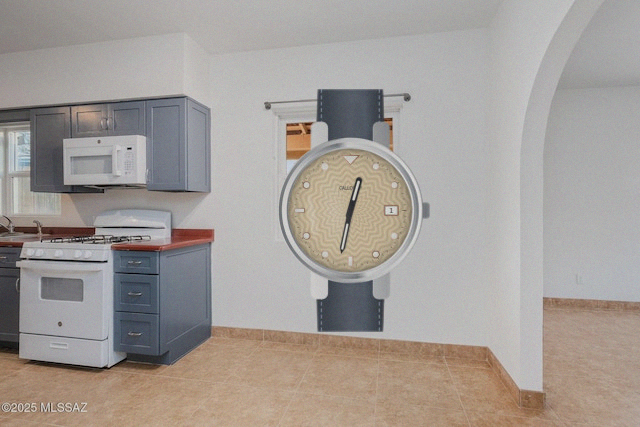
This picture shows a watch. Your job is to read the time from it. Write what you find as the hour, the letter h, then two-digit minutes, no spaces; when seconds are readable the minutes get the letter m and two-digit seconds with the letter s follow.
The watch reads 12h32
